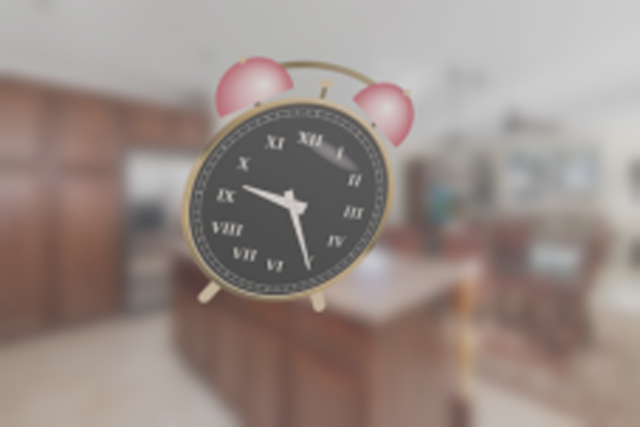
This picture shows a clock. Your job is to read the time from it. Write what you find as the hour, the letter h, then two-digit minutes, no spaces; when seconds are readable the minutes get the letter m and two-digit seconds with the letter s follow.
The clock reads 9h25
